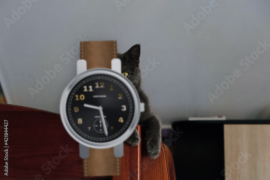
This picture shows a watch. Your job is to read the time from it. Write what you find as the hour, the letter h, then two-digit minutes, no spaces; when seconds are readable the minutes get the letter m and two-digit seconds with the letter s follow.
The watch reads 9h28
